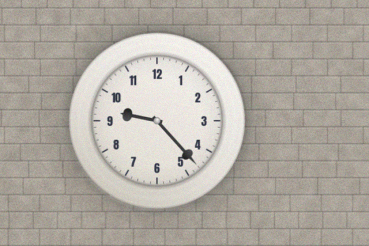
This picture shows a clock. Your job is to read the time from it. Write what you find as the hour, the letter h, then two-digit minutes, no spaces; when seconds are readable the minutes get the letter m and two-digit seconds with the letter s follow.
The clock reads 9h23
